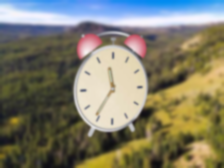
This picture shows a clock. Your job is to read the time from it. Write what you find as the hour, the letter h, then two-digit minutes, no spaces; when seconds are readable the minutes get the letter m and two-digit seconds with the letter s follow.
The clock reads 11h36
